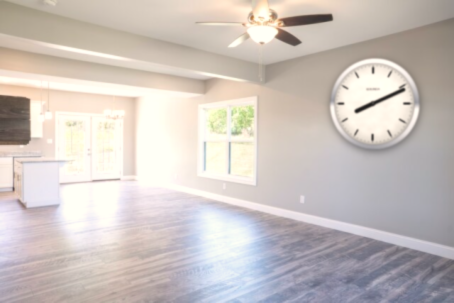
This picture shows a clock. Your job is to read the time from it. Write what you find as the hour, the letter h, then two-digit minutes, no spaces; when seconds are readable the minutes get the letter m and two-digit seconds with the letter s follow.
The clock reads 8h11
